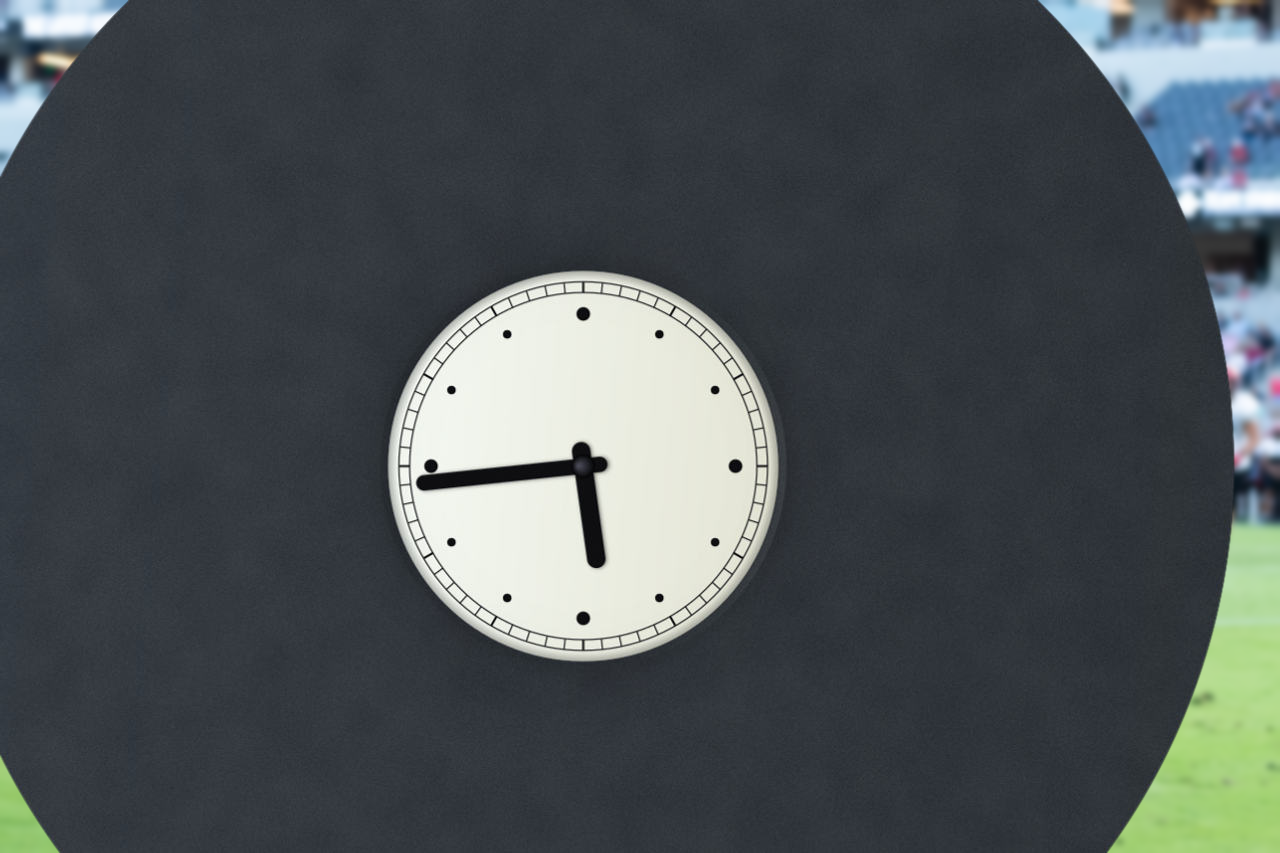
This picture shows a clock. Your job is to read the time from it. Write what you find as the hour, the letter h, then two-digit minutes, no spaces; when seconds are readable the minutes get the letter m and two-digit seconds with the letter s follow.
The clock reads 5h44
